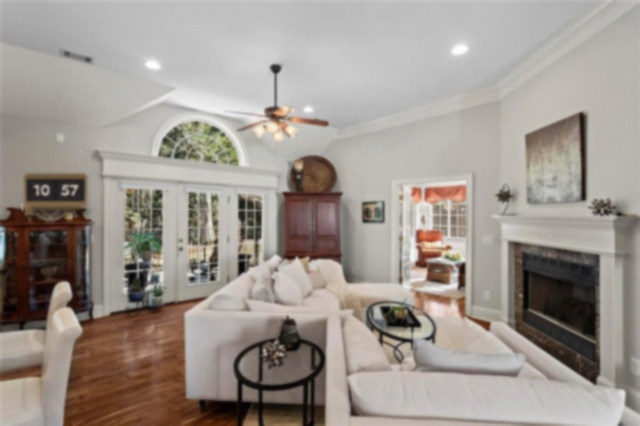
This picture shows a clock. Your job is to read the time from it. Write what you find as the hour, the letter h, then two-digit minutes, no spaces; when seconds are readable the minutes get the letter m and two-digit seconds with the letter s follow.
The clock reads 10h57
